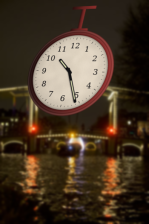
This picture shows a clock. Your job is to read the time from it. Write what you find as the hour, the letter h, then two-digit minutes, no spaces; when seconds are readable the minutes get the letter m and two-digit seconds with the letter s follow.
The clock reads 10h26
